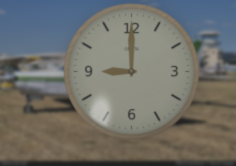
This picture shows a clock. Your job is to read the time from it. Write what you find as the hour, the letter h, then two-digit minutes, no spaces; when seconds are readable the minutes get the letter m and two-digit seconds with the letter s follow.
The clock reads 9h00
